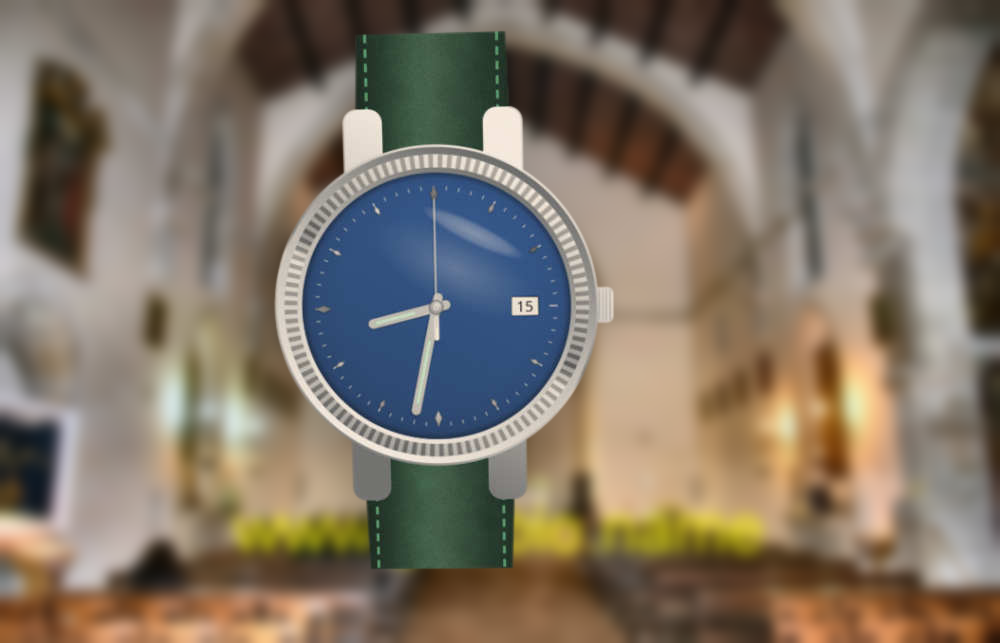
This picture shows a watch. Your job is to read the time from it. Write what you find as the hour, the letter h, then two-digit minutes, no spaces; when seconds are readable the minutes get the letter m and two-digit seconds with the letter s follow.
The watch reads 8h32m00s
